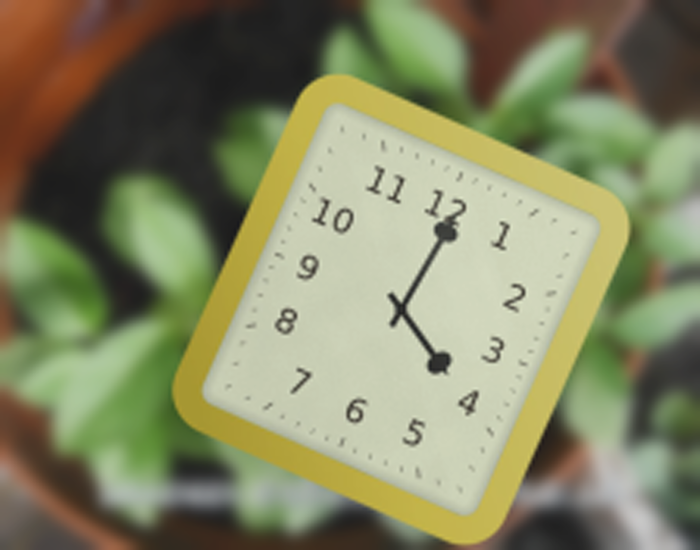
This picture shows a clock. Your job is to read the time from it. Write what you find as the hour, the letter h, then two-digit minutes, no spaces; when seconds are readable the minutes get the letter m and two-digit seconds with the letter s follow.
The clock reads 4h01
